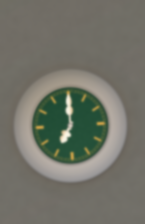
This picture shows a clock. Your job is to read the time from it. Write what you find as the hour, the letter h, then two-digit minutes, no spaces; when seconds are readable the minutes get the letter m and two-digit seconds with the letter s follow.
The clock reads 7h00
